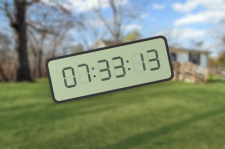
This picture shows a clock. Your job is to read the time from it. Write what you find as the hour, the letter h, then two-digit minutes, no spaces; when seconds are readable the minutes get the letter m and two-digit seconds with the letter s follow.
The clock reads 7h33m13s
